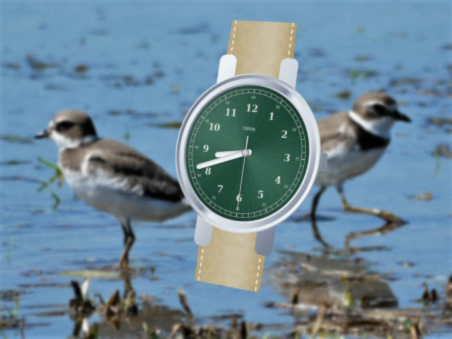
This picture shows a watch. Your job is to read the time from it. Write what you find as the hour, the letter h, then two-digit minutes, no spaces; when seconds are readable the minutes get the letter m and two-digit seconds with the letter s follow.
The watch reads 8h41m30s
